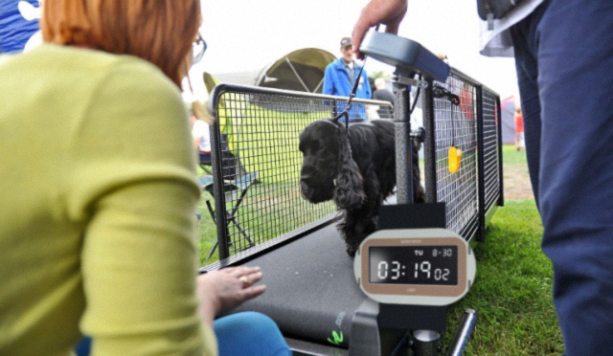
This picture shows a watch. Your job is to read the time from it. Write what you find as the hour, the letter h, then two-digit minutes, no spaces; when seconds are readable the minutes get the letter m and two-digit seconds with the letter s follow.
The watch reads 3h19m02s
